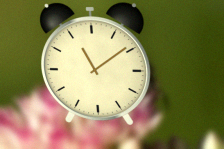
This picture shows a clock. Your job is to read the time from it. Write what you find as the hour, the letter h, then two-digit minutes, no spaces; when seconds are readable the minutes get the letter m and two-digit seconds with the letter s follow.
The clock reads 11h09
